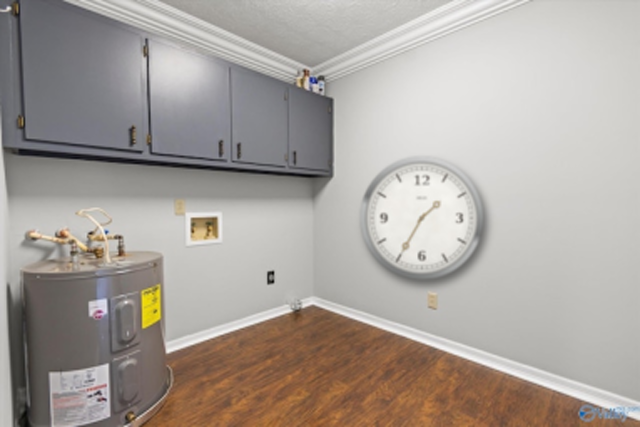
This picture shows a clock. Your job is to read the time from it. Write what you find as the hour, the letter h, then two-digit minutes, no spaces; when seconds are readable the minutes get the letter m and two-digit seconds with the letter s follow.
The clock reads 1h35
